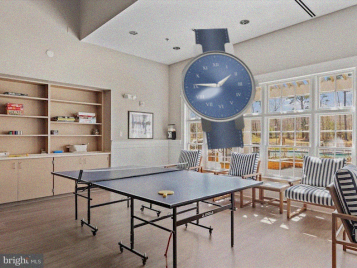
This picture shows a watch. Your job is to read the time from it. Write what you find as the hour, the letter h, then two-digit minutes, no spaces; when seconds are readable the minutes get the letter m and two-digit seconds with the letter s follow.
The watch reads 1h46
